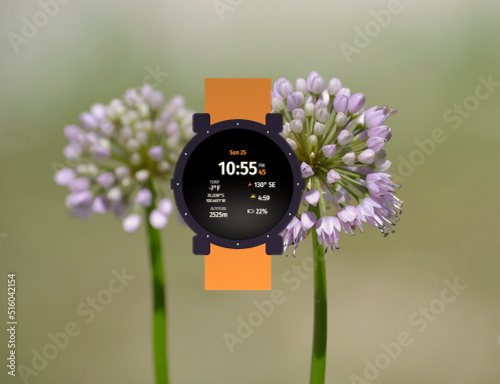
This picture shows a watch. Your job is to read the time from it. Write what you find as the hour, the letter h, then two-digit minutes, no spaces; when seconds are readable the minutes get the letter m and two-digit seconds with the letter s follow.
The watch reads 10h55m45s
